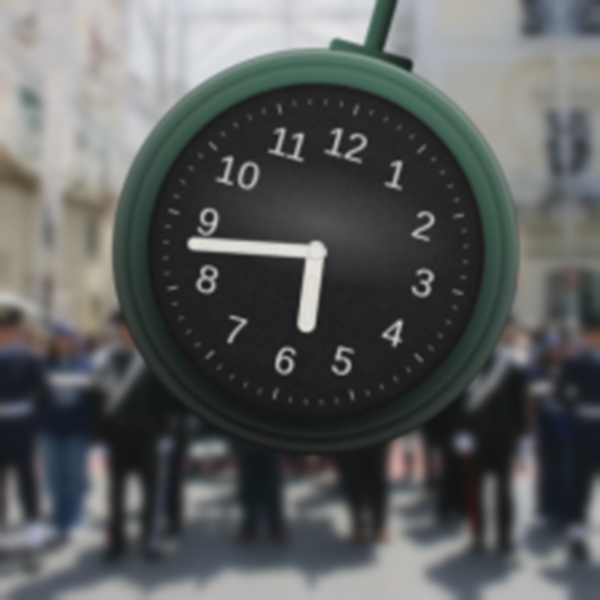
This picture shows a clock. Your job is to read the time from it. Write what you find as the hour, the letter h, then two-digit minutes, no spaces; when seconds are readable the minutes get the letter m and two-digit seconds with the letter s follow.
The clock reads 5h43
